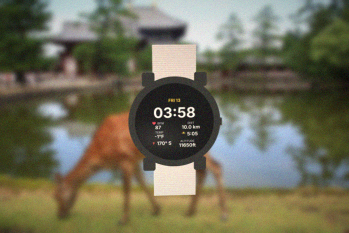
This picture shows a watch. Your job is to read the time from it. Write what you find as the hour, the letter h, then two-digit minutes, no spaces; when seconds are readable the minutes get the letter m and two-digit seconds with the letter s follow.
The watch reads 3h58
